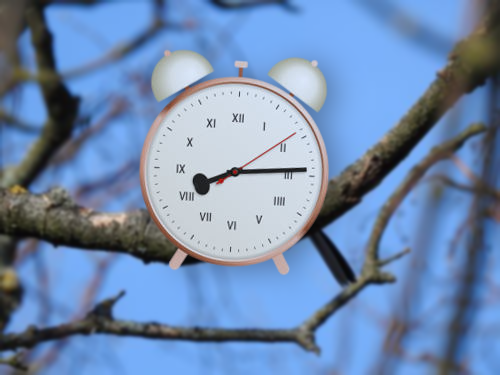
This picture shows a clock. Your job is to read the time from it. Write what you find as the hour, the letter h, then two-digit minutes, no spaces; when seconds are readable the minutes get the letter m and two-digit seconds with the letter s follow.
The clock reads 8h14m09s
